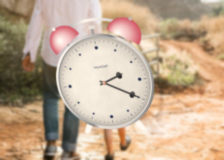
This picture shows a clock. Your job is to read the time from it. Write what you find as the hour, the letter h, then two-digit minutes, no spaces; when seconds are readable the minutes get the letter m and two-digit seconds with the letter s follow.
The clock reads 2h20
